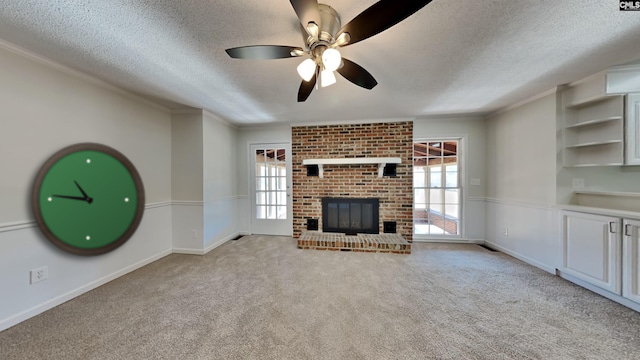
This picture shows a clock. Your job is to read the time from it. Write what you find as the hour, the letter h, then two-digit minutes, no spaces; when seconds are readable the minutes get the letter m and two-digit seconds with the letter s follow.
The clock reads 10h46
